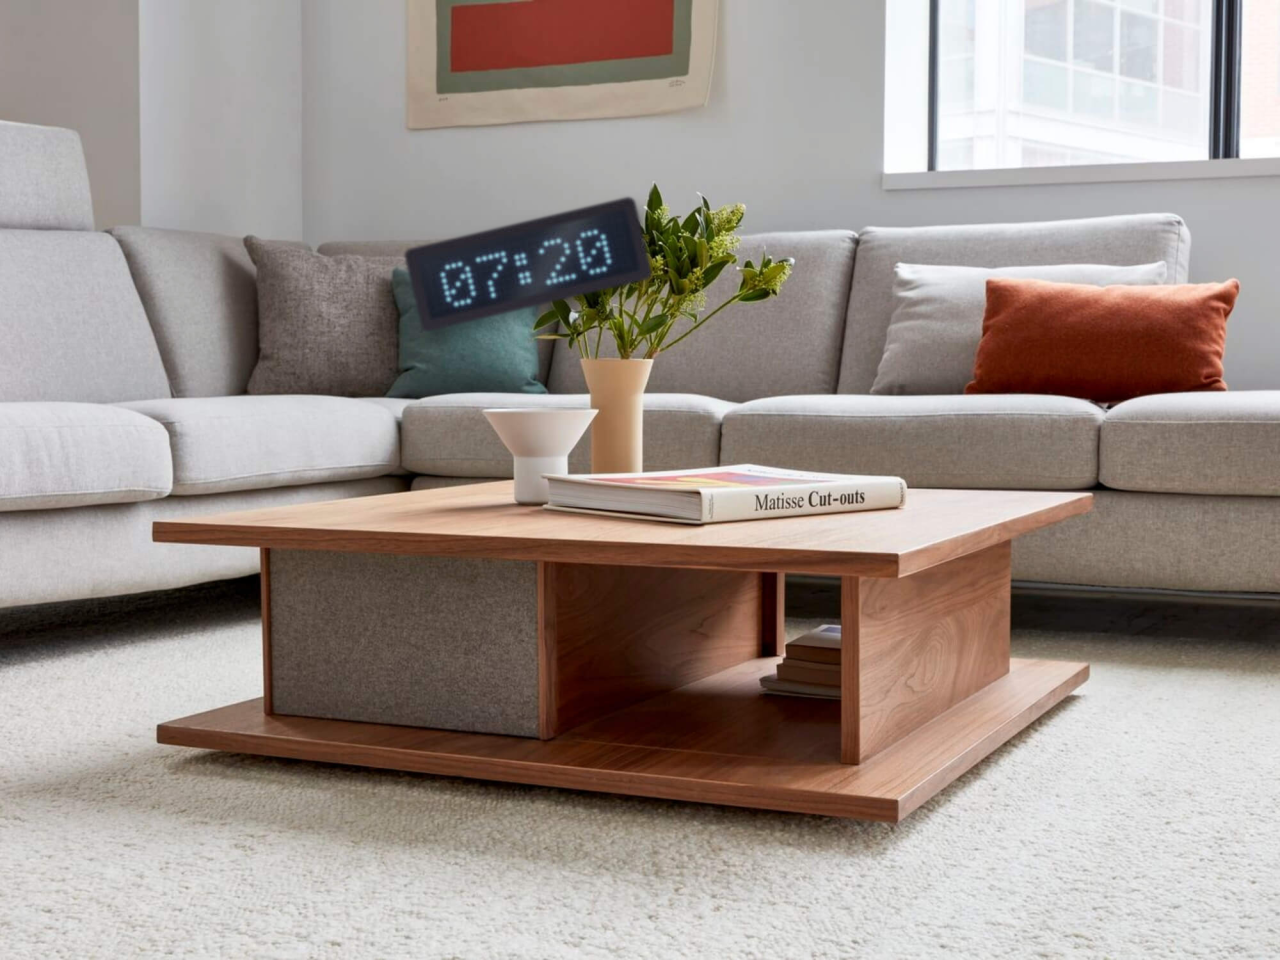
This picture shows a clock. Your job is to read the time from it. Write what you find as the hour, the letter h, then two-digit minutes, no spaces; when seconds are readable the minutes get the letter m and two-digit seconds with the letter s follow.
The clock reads 7h20
